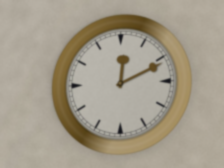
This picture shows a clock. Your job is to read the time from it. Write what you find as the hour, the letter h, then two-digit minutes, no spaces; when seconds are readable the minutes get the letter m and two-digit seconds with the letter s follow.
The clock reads 12h11
